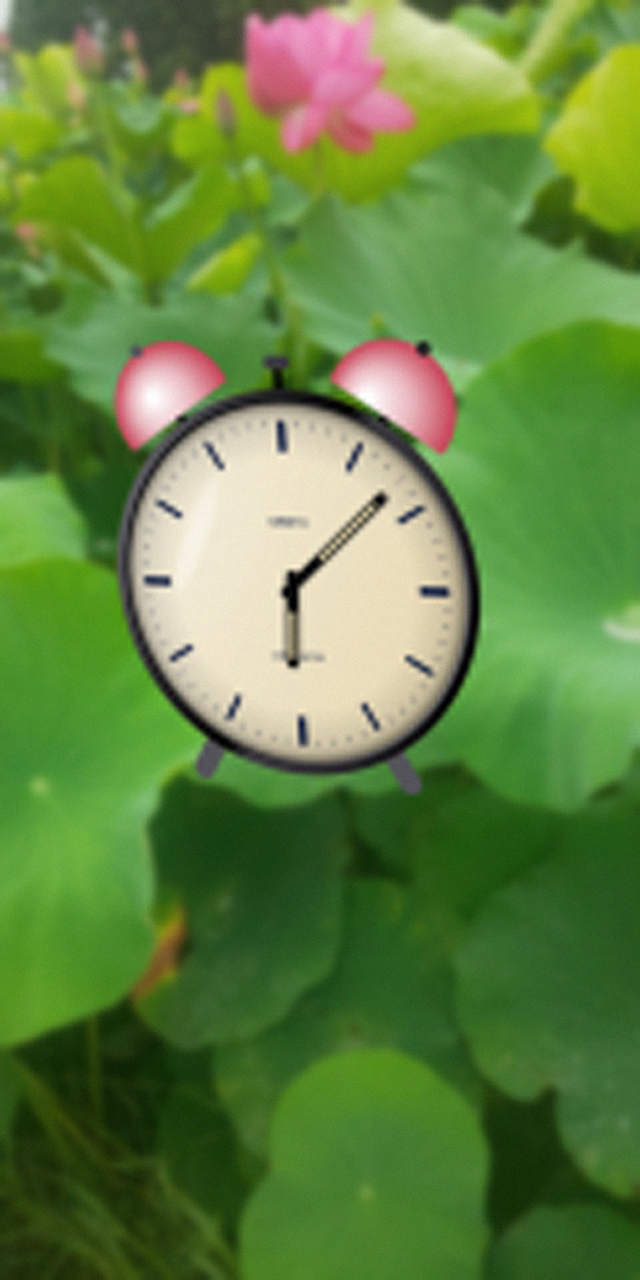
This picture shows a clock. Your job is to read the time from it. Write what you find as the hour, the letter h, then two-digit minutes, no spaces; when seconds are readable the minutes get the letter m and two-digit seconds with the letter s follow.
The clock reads 6h08
